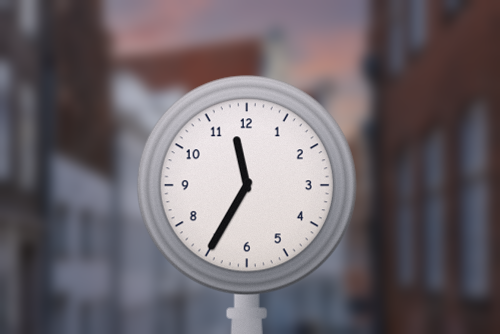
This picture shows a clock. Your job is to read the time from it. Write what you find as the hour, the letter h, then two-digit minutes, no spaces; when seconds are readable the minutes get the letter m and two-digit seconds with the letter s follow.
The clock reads 11h35
